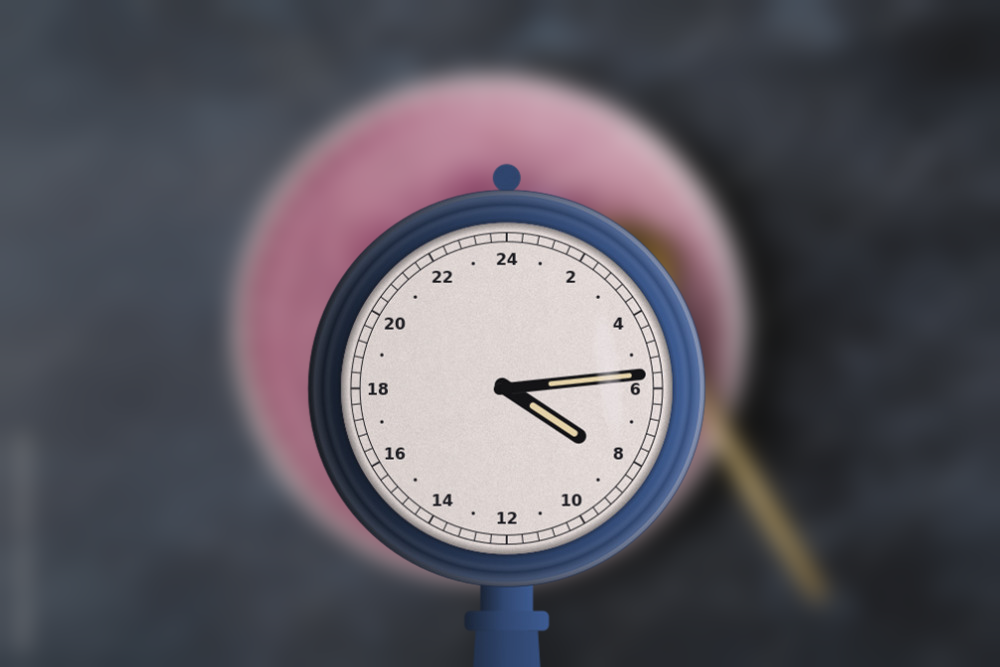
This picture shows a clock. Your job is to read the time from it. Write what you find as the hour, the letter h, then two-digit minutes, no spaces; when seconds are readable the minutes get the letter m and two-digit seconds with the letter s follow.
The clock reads 8h14
